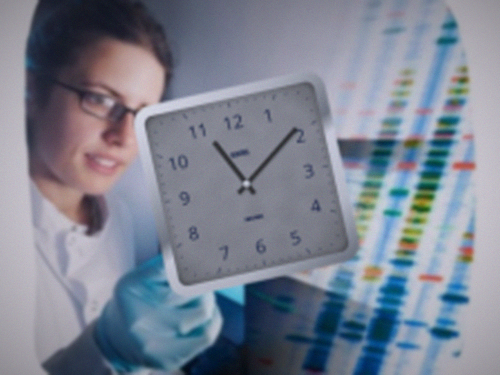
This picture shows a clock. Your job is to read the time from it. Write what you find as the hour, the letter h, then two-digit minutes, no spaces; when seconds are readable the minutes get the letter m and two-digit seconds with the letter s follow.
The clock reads 11h09
